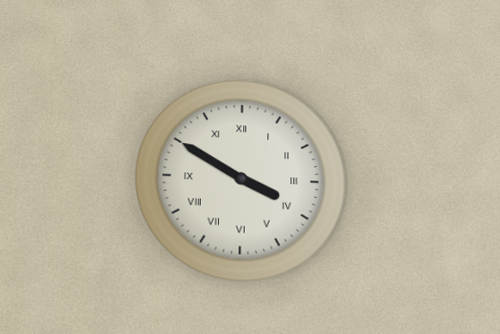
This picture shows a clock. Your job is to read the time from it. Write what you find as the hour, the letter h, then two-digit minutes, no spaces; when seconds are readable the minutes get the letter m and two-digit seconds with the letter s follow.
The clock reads 3h50
